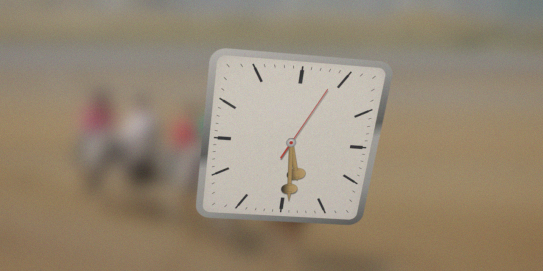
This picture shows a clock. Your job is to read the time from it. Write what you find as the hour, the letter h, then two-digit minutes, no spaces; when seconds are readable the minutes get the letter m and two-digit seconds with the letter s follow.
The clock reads 5h29m04s
